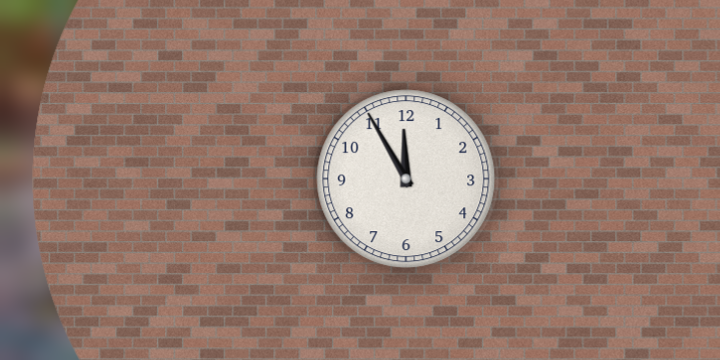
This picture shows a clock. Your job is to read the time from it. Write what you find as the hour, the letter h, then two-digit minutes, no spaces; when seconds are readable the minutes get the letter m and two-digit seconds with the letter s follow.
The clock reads 11h55
